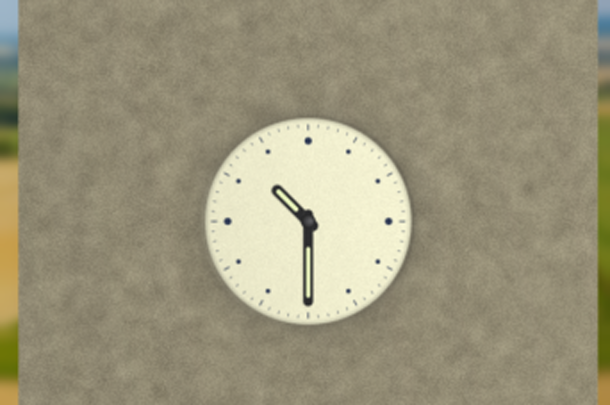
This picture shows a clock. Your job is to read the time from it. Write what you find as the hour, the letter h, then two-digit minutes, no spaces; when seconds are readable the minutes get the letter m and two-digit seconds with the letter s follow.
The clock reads 10h30
